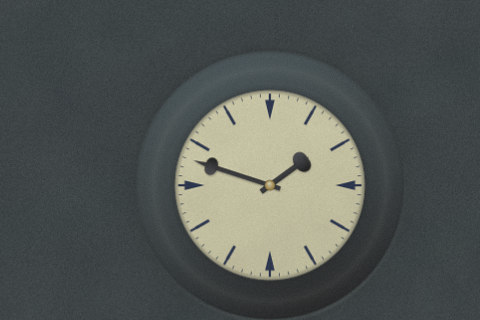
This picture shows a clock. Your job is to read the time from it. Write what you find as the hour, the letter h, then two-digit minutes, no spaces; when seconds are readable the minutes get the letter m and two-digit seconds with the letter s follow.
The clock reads 1h48
